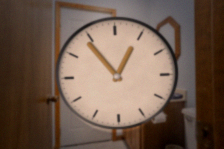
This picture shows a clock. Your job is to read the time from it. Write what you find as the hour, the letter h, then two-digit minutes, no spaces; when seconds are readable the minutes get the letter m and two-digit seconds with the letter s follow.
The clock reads 12h54
